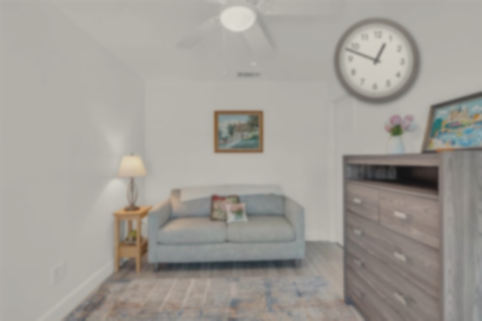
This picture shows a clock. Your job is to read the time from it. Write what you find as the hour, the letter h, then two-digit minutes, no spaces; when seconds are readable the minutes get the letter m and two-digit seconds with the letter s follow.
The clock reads 12h48
